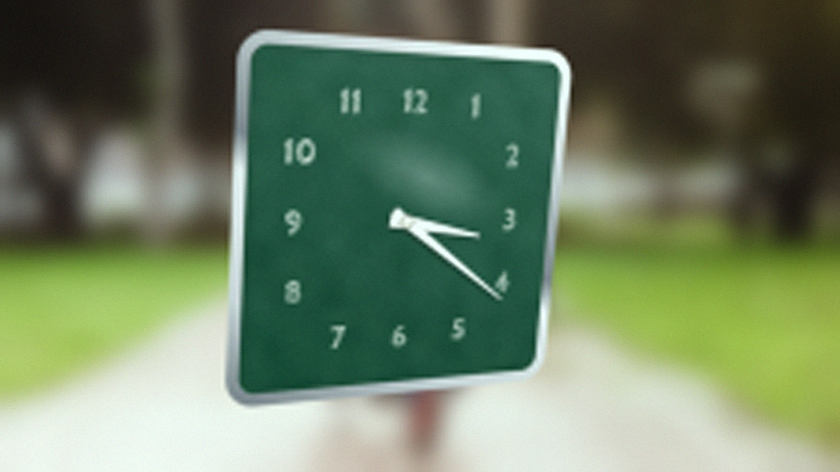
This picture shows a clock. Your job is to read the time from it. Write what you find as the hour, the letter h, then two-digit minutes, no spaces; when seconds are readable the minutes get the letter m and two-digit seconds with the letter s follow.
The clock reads 3h21
